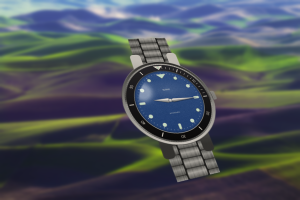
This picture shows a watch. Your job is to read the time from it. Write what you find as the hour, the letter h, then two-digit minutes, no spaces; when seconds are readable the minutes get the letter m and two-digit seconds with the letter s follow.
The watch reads 9h15
